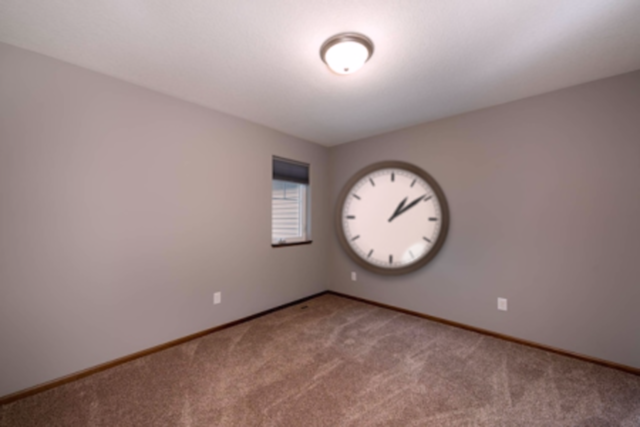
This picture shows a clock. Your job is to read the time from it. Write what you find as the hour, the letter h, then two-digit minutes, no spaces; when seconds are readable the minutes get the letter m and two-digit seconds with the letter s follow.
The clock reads 1h09
